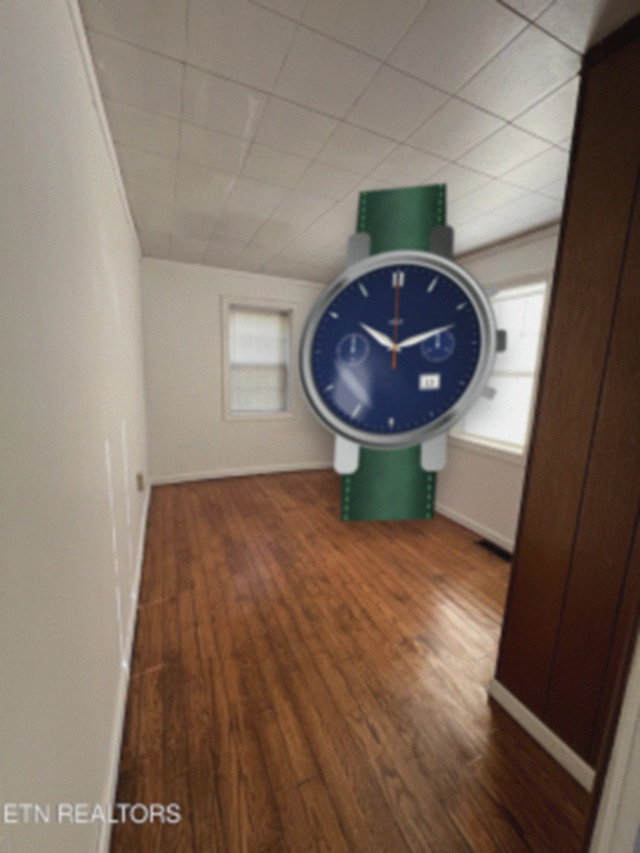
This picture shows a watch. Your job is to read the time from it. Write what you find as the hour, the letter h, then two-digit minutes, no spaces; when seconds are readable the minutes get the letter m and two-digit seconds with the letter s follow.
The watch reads 10h12
